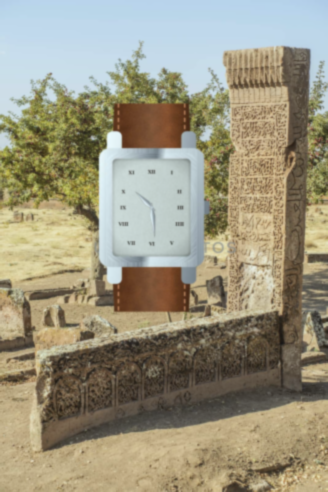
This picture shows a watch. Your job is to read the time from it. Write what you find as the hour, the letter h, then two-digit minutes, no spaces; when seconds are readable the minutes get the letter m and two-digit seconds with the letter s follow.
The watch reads 10h29
